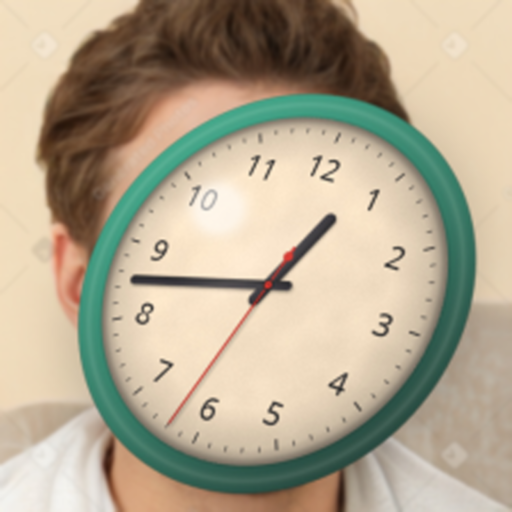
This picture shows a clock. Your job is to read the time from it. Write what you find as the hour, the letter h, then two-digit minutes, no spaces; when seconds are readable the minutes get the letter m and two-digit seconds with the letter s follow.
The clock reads 12h42m32s
